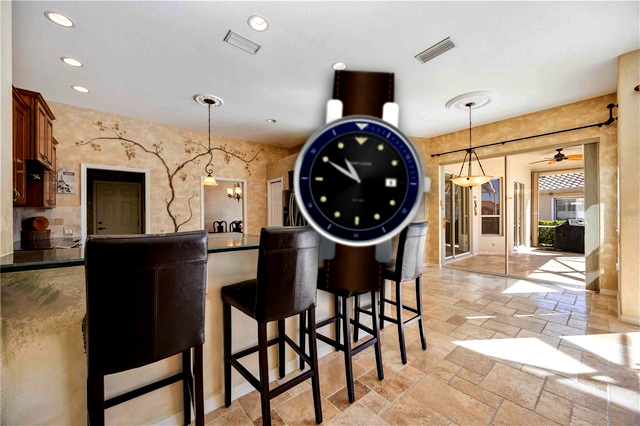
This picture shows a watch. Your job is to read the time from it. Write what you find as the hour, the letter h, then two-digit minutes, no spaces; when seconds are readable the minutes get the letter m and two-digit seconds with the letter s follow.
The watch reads 10h50
